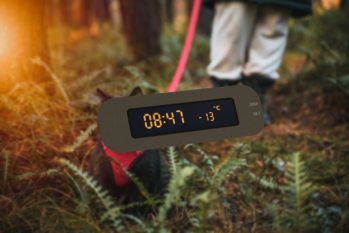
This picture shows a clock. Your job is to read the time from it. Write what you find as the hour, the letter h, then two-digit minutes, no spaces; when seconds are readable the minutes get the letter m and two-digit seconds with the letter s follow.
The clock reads 8h47
